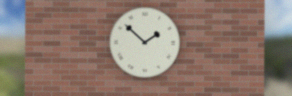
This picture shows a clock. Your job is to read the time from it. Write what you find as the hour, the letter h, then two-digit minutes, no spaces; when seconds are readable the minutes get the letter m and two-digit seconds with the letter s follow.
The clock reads 1h52
